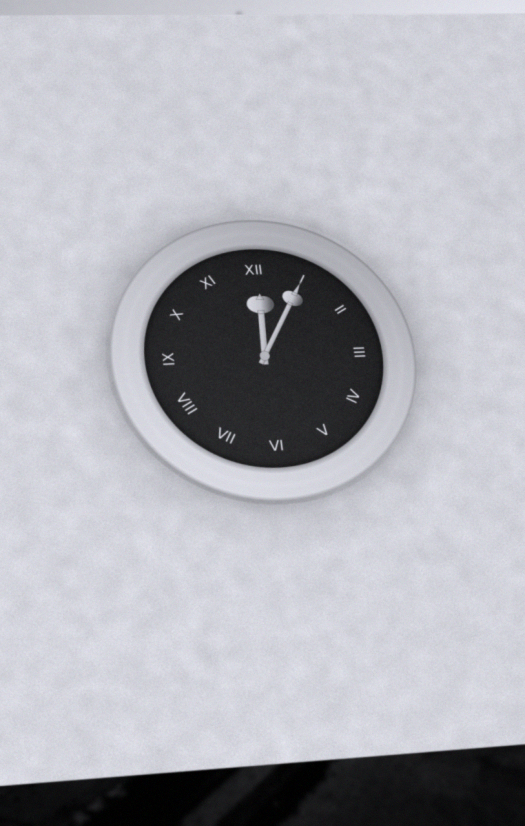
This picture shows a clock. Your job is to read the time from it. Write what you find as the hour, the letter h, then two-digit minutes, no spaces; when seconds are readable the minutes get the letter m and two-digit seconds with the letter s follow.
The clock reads 12h05
